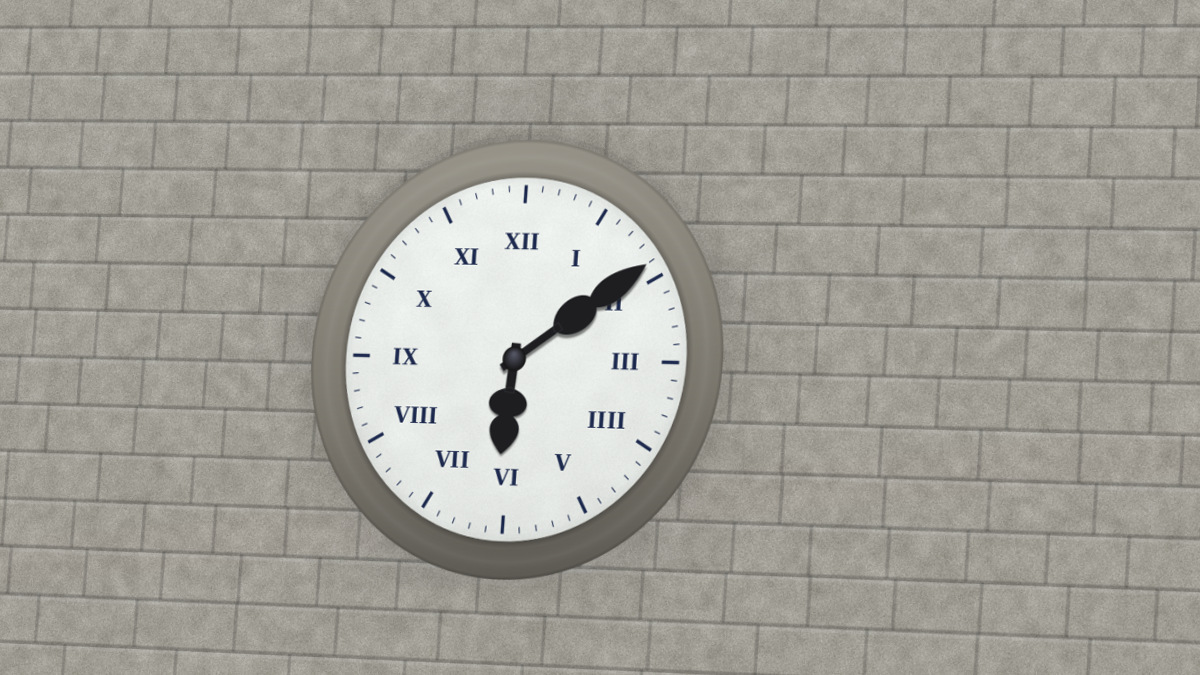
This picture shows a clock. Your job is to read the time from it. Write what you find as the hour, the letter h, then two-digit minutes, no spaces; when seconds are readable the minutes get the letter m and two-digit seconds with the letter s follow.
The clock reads 6h09
